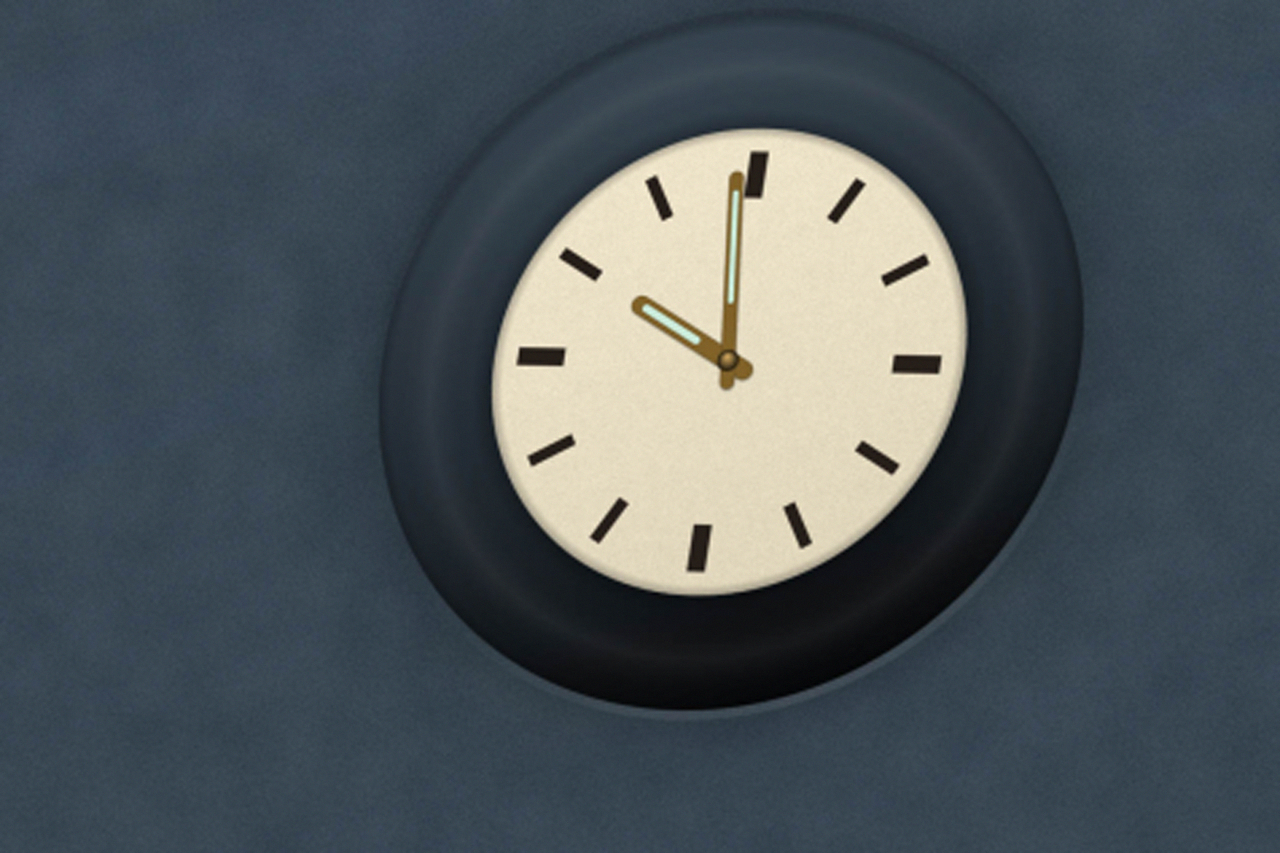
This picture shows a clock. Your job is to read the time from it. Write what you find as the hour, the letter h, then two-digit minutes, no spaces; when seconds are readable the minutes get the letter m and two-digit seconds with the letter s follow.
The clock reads 9h59
